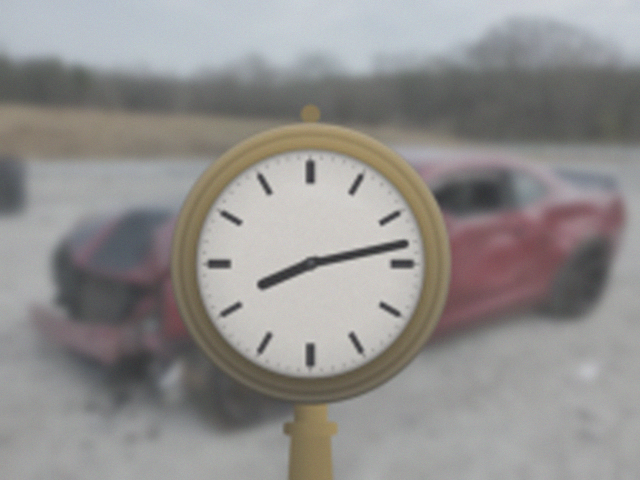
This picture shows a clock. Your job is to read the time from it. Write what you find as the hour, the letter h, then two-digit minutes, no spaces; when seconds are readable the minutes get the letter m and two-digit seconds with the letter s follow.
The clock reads 8h13
